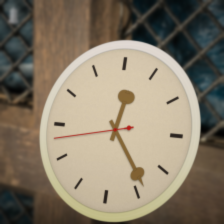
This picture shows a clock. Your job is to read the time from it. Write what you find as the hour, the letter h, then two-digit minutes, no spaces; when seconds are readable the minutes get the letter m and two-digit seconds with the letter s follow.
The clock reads 12h23m43s
